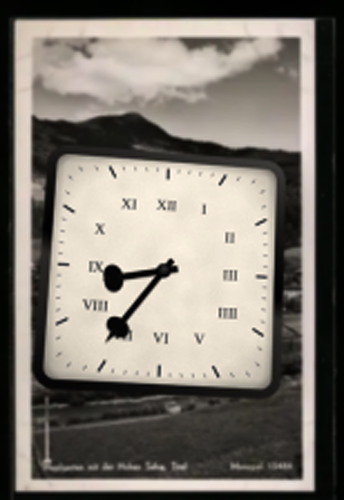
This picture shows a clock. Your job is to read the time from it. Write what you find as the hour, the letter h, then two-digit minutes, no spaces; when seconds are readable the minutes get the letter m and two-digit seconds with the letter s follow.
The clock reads 8h36
